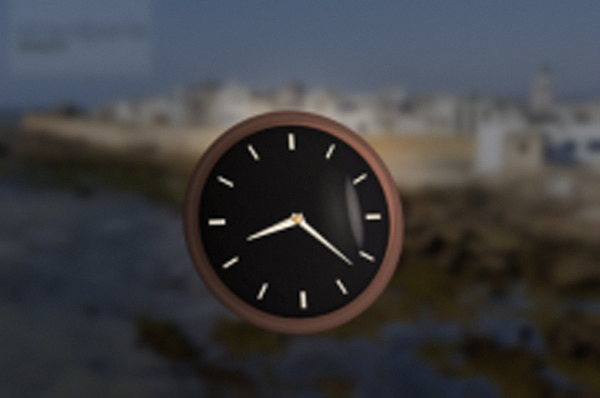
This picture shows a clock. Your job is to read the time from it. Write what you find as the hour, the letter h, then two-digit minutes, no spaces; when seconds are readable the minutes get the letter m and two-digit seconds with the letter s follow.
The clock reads 8h22
